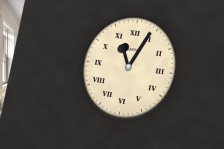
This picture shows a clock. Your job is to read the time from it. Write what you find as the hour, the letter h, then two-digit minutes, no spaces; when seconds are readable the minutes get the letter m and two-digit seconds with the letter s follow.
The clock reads 11h04
